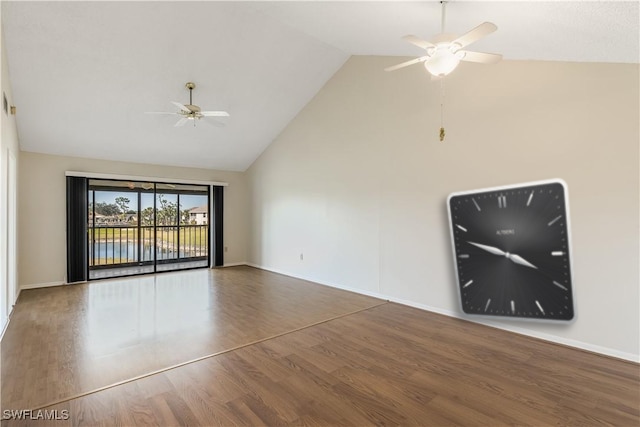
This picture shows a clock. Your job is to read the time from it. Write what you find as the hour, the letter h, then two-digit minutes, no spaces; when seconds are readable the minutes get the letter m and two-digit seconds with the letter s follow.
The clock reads 3h48
